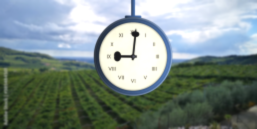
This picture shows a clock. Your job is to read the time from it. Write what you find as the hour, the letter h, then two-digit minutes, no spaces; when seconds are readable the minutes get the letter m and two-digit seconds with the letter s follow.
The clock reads 9h01
